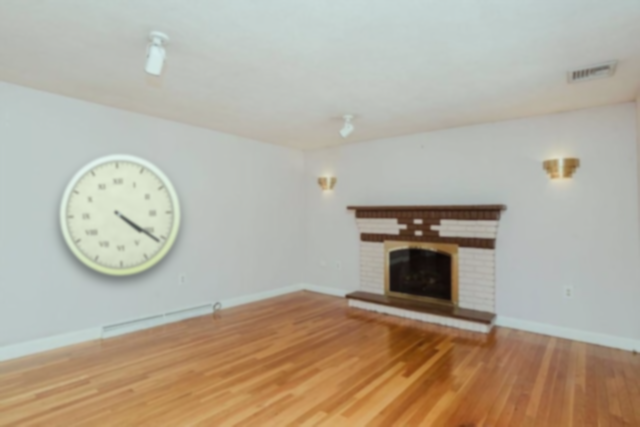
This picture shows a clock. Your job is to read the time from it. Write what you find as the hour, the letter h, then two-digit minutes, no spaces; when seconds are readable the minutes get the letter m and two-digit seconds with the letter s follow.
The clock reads 4h21
